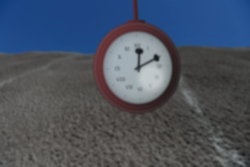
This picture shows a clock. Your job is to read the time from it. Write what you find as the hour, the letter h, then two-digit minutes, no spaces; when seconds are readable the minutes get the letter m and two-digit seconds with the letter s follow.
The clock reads 12h11
